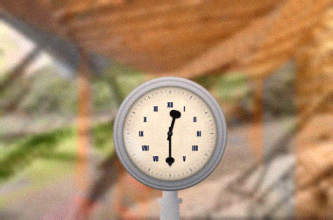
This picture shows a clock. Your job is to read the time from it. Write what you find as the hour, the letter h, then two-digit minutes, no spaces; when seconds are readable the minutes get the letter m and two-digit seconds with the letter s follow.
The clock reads 12h30
